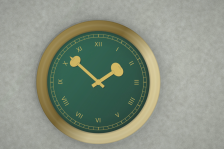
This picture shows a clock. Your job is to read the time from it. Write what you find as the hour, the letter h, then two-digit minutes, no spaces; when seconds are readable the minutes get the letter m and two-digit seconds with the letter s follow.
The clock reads 1h52
